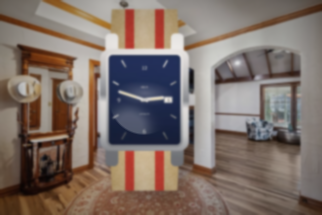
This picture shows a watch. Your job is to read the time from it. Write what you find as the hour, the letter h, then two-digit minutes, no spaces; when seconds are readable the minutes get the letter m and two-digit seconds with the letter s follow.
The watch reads 2h48
